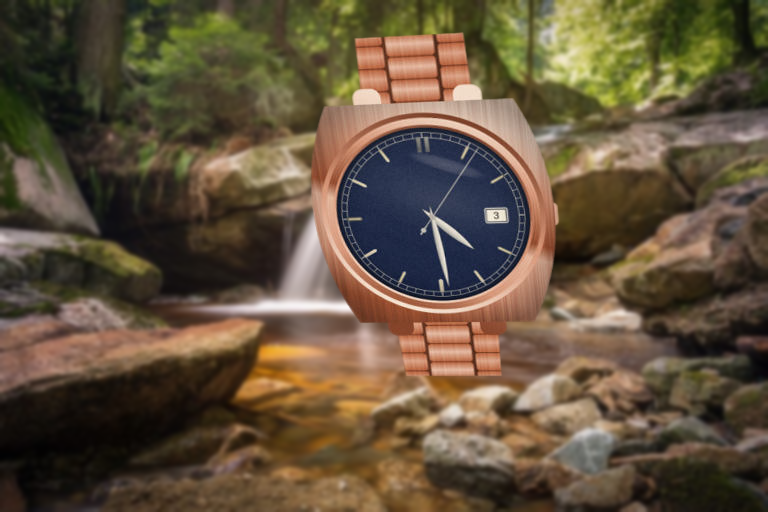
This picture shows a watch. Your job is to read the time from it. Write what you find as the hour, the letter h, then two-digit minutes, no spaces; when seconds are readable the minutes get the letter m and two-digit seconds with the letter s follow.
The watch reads 4h29m06s
